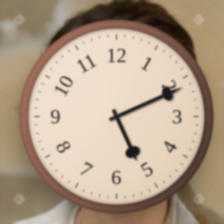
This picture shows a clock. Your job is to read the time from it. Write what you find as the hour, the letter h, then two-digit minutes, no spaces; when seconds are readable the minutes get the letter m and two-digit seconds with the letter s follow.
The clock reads 5h11
